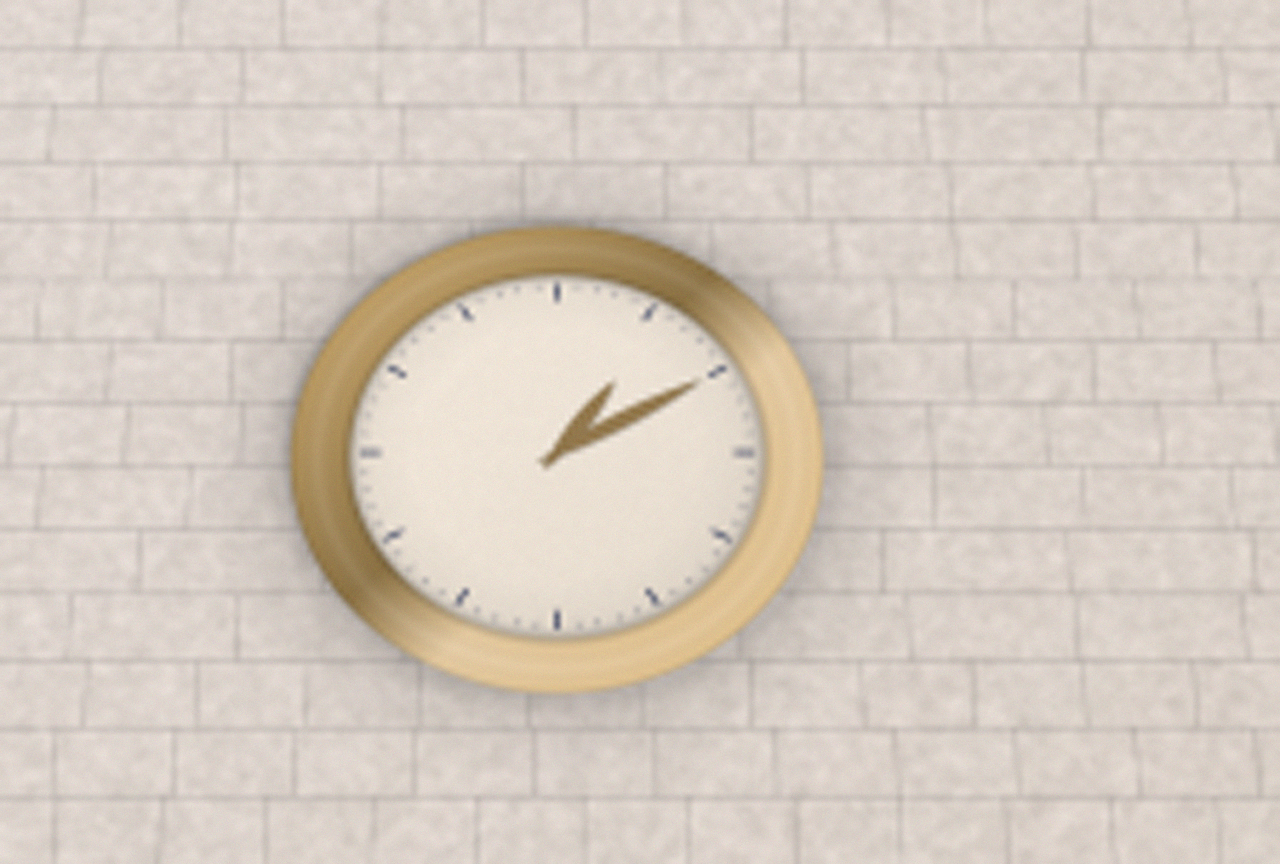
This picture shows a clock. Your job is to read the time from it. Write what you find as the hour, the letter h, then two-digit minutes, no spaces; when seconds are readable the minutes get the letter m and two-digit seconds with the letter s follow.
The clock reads 1h10
